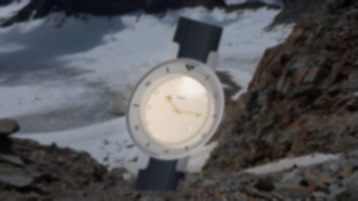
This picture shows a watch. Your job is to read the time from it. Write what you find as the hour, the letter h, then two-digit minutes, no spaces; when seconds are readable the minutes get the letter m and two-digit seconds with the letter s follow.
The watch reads 10h15
